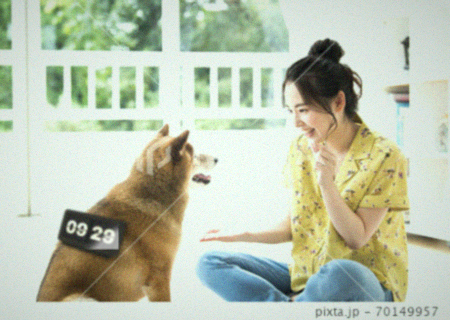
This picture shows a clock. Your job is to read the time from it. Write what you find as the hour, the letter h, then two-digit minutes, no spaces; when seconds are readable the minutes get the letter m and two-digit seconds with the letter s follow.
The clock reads 9h29
